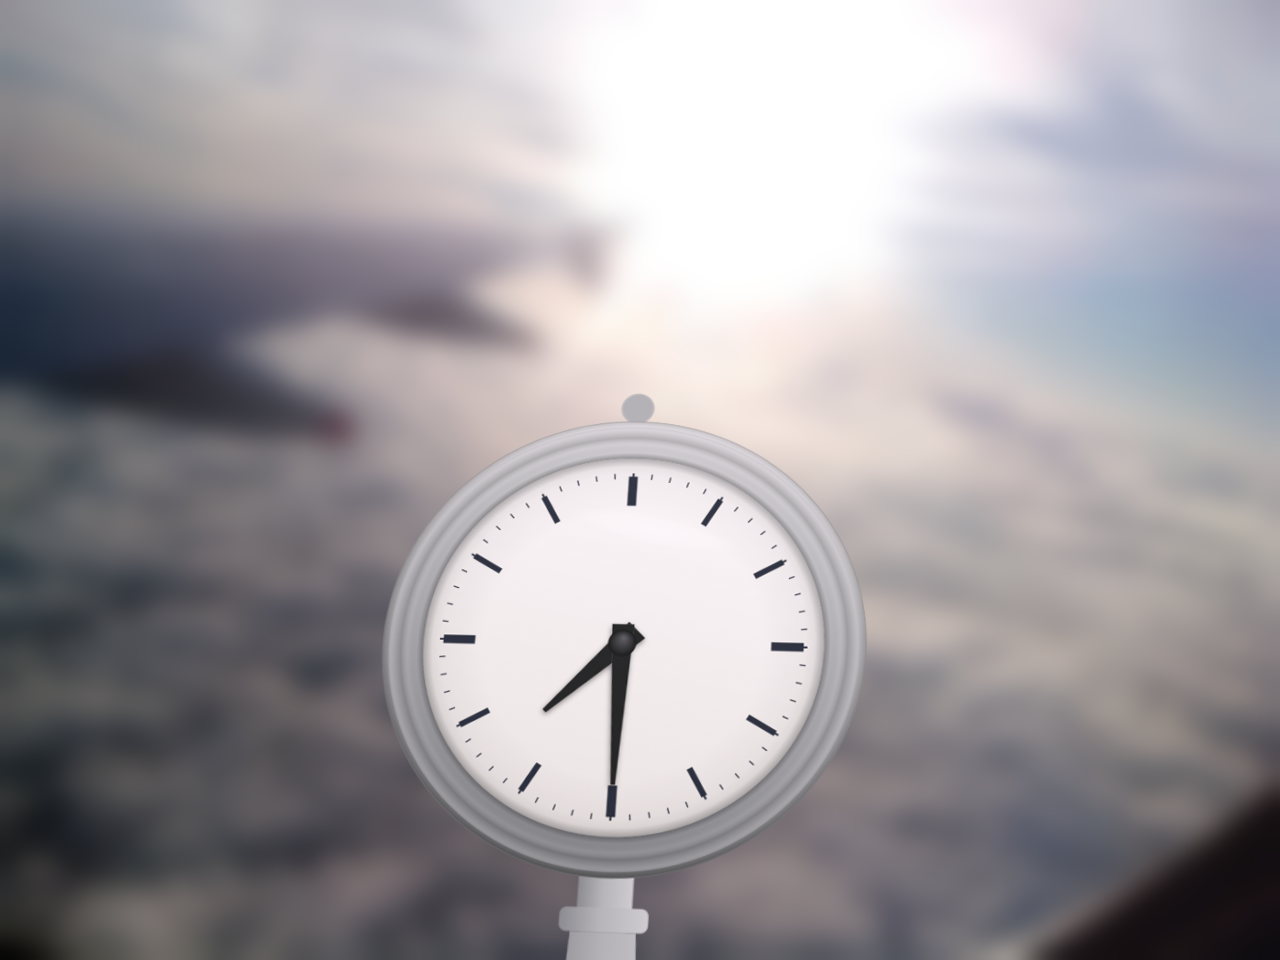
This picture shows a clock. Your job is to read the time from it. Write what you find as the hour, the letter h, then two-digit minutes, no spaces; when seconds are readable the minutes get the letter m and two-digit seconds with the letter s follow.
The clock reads 7h30
